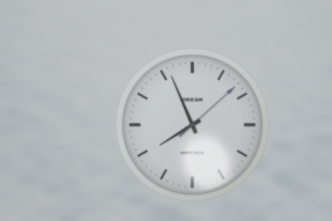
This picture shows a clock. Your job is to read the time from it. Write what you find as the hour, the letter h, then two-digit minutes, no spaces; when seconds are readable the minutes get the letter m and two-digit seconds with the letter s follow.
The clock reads 7h56m08s
